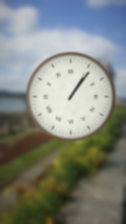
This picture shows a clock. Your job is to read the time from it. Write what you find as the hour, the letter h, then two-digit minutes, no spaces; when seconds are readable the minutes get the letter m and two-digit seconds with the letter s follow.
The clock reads 1h06
